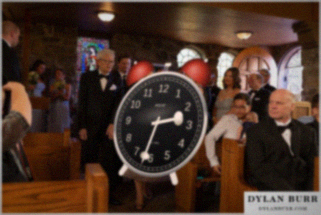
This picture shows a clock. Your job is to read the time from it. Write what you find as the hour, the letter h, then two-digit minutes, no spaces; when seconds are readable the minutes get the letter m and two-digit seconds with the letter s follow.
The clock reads 2h32
